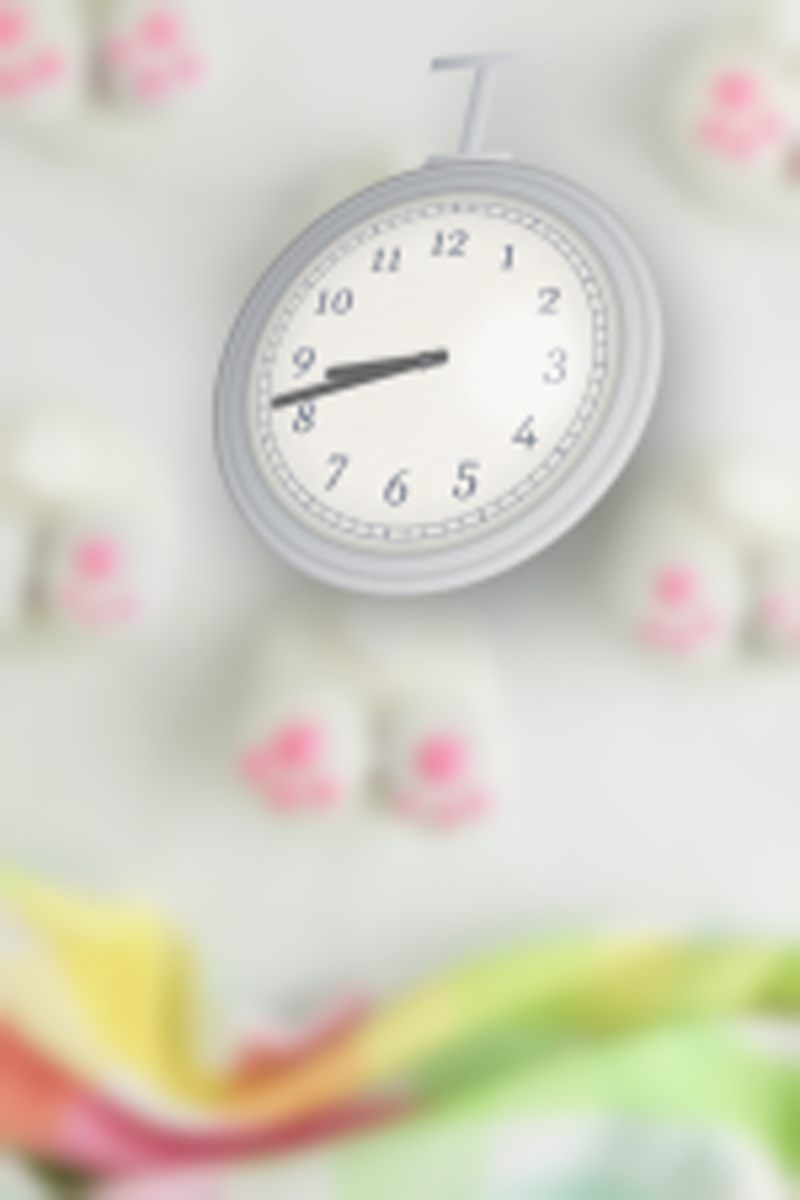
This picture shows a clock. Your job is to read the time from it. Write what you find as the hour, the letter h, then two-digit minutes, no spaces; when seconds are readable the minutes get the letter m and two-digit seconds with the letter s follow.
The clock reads 8h42
